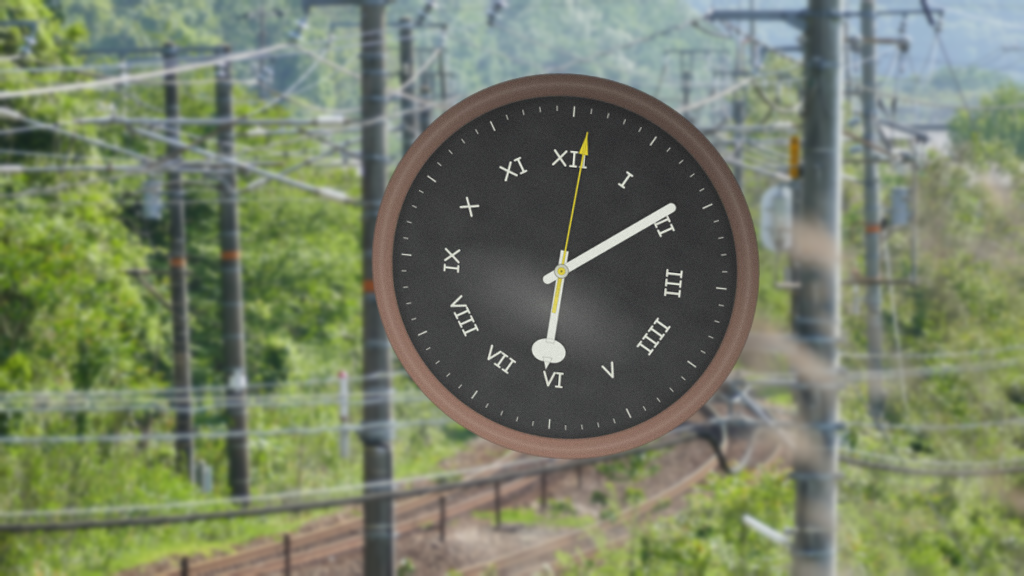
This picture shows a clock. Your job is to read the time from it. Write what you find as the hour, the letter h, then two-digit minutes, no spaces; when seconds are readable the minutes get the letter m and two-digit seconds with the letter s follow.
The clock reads 6h09m01s
